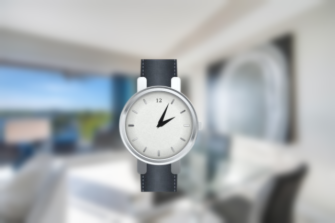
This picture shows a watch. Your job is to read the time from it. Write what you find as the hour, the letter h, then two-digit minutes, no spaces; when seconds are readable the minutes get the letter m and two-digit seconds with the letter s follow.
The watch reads 2h04
